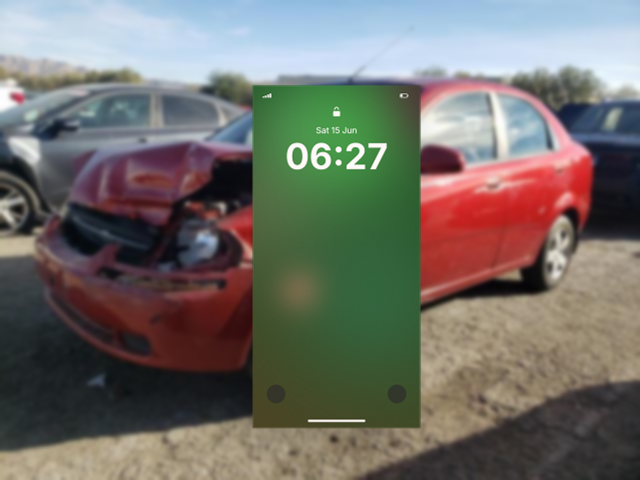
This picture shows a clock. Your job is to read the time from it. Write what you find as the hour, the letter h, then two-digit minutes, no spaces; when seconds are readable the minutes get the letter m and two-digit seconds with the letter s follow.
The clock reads 6h27
